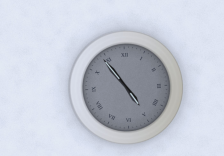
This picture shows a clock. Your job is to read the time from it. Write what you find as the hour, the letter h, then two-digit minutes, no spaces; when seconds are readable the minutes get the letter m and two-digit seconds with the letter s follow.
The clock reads 4h54
